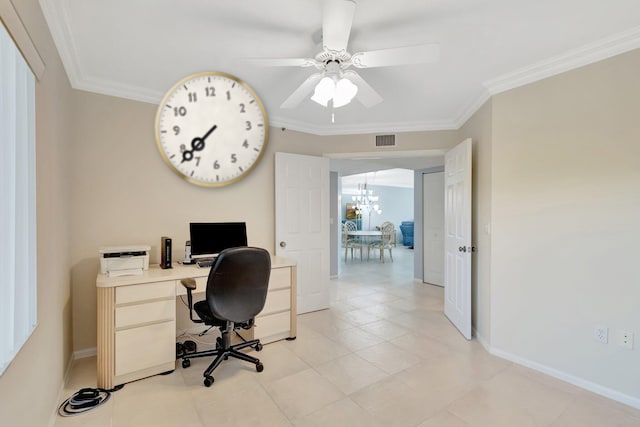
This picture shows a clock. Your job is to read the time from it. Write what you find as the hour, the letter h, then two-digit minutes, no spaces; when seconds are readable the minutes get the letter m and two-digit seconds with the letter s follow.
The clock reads 7h38
